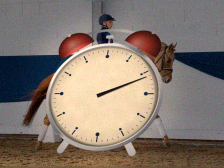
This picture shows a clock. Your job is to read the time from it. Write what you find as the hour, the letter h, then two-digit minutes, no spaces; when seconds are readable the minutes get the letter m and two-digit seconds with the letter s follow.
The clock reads 2h11
